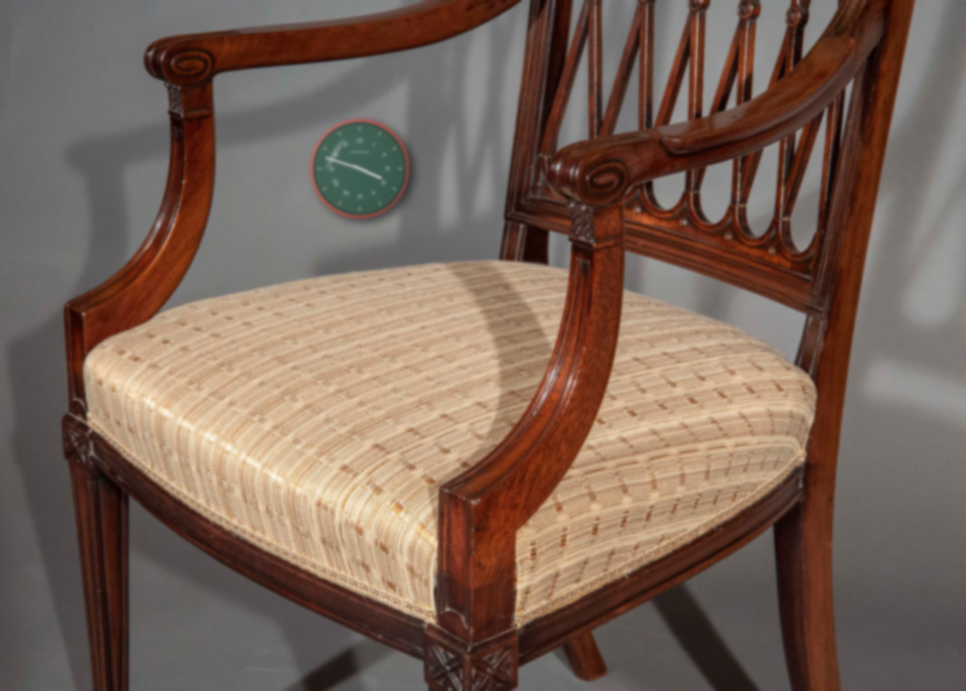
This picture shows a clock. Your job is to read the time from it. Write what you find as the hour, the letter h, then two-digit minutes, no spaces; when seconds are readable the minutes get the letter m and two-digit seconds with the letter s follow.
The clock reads 3h48
